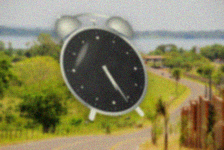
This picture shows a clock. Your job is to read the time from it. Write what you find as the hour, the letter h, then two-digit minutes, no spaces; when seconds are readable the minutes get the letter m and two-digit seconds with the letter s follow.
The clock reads 5h26
